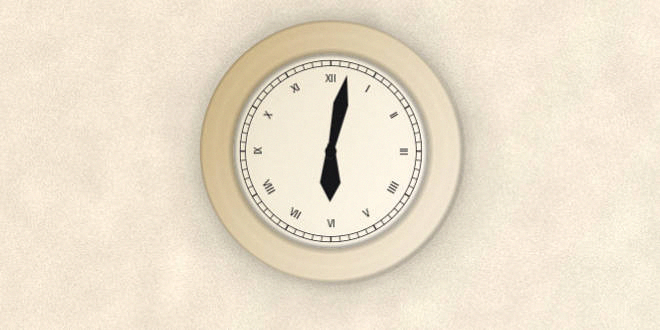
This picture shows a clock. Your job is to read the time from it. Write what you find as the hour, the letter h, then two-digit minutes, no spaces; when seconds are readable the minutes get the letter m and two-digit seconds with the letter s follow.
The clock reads 6h02
